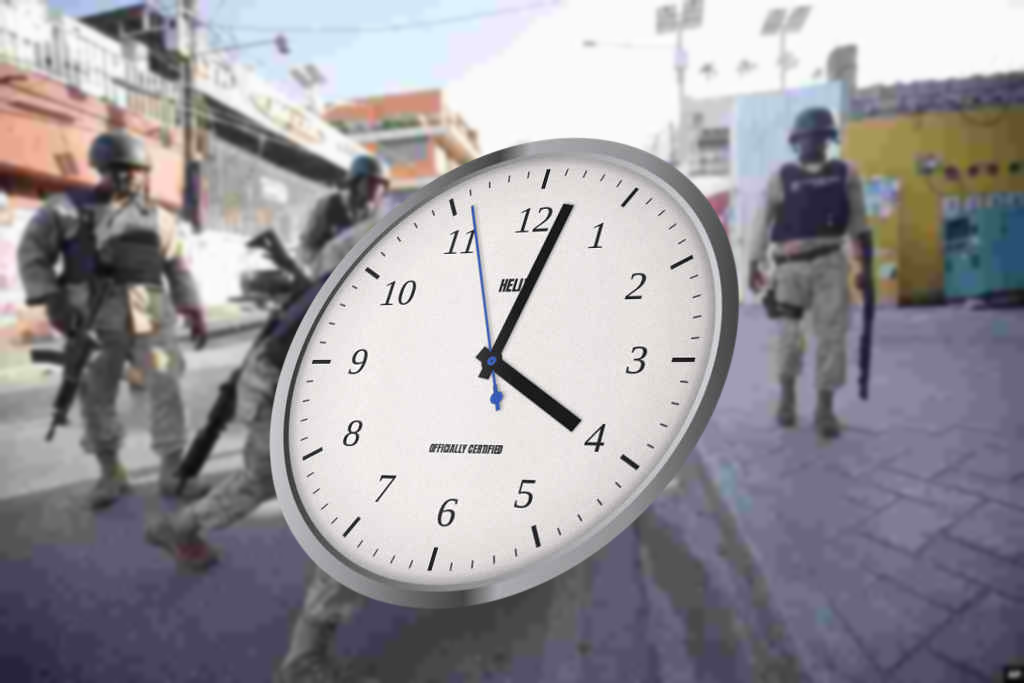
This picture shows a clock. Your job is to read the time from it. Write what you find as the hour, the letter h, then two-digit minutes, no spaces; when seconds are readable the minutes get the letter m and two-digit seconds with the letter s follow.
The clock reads 4h01m56s
